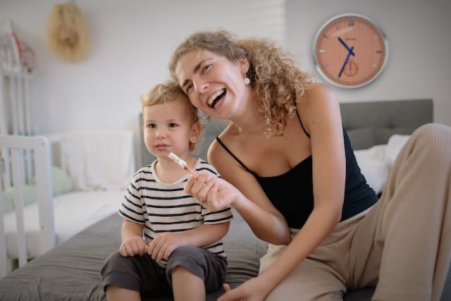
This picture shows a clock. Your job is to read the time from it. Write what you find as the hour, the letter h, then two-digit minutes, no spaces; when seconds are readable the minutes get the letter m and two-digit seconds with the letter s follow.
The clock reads 10h34
